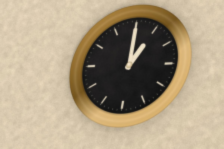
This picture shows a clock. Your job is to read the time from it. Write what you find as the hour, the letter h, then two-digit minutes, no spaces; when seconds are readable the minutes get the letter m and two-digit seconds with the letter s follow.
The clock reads 1h00
